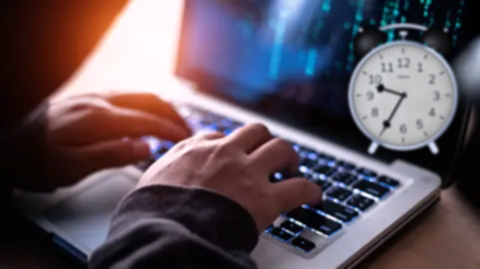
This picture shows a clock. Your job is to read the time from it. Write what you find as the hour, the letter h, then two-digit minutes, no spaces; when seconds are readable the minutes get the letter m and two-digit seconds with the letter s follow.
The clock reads 9h35
